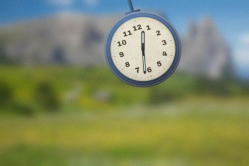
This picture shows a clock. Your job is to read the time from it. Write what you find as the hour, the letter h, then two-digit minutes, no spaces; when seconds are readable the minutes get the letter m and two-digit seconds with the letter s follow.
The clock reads 12h32
